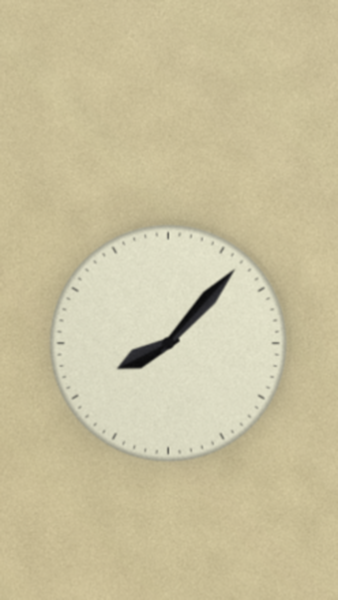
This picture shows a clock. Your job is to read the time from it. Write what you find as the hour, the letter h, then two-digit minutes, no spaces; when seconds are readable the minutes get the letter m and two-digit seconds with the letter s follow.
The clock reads 8h07
